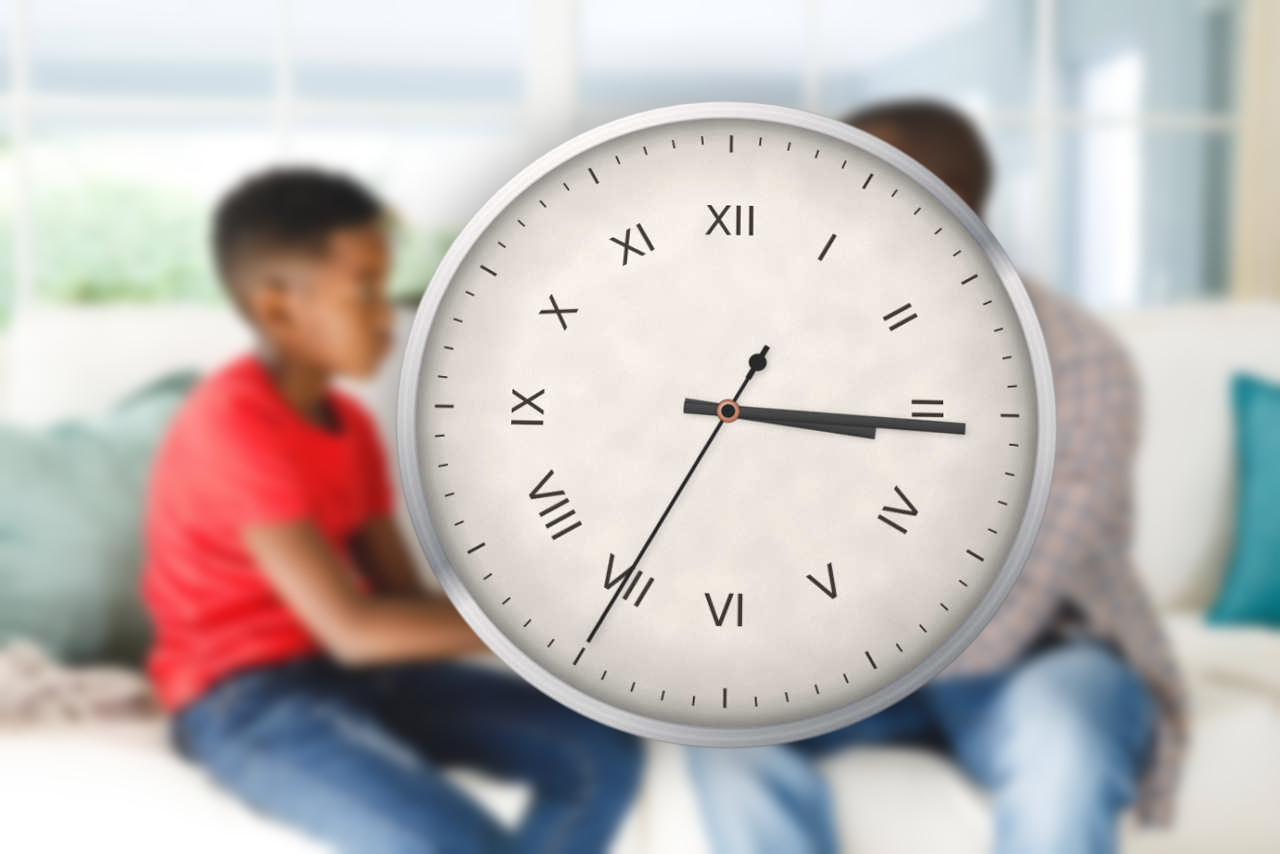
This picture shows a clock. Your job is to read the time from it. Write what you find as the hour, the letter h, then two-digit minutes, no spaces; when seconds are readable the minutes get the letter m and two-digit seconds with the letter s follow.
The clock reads 3h15m35s
